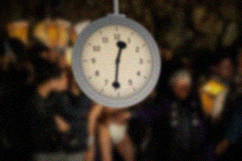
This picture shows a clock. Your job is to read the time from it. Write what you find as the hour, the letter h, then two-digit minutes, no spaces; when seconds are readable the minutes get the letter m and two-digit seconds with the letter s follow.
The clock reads 12h31
